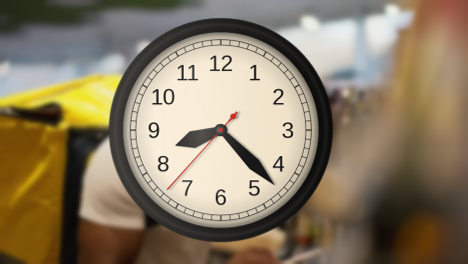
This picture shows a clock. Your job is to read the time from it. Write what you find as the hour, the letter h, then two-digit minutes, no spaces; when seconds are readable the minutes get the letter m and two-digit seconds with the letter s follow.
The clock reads 8h22m37s
